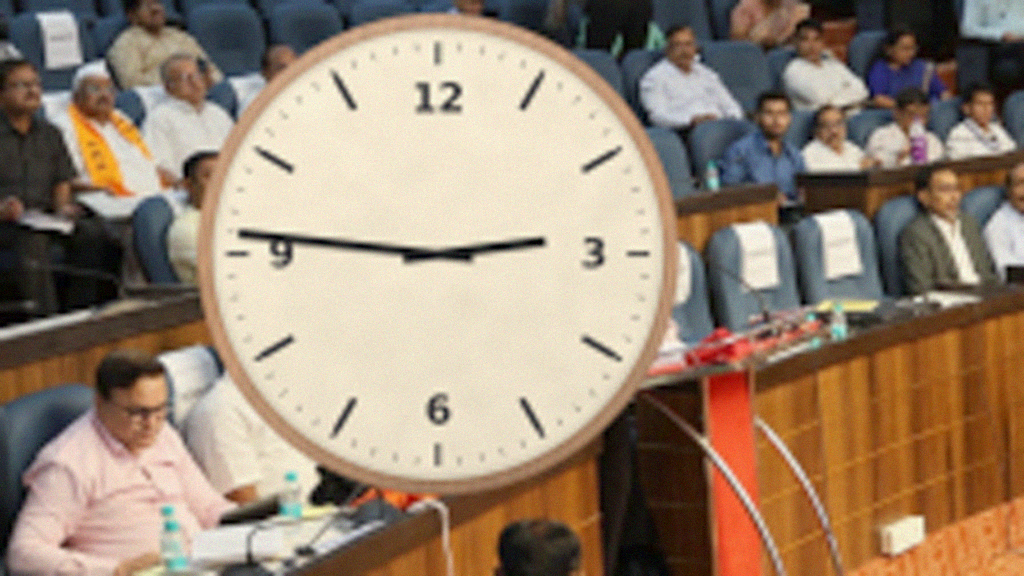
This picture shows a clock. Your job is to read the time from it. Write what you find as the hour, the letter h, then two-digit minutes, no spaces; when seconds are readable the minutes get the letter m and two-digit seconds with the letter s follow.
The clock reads 2h46
